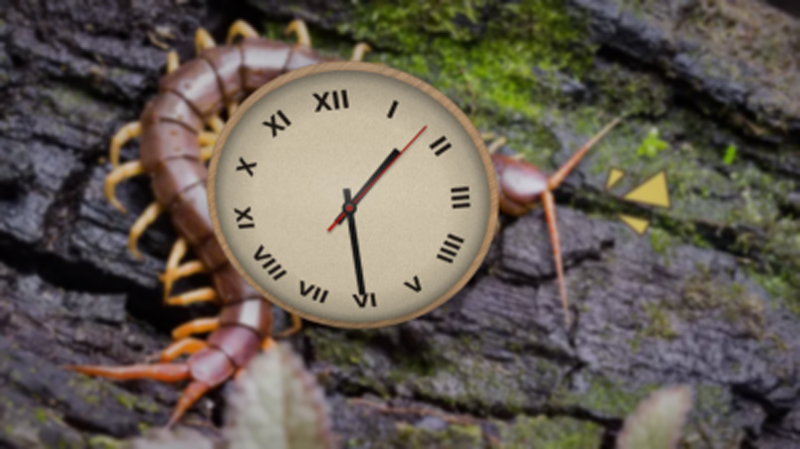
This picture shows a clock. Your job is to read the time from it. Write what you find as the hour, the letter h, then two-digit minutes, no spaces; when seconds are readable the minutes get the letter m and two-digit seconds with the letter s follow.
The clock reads 1h30m08s
